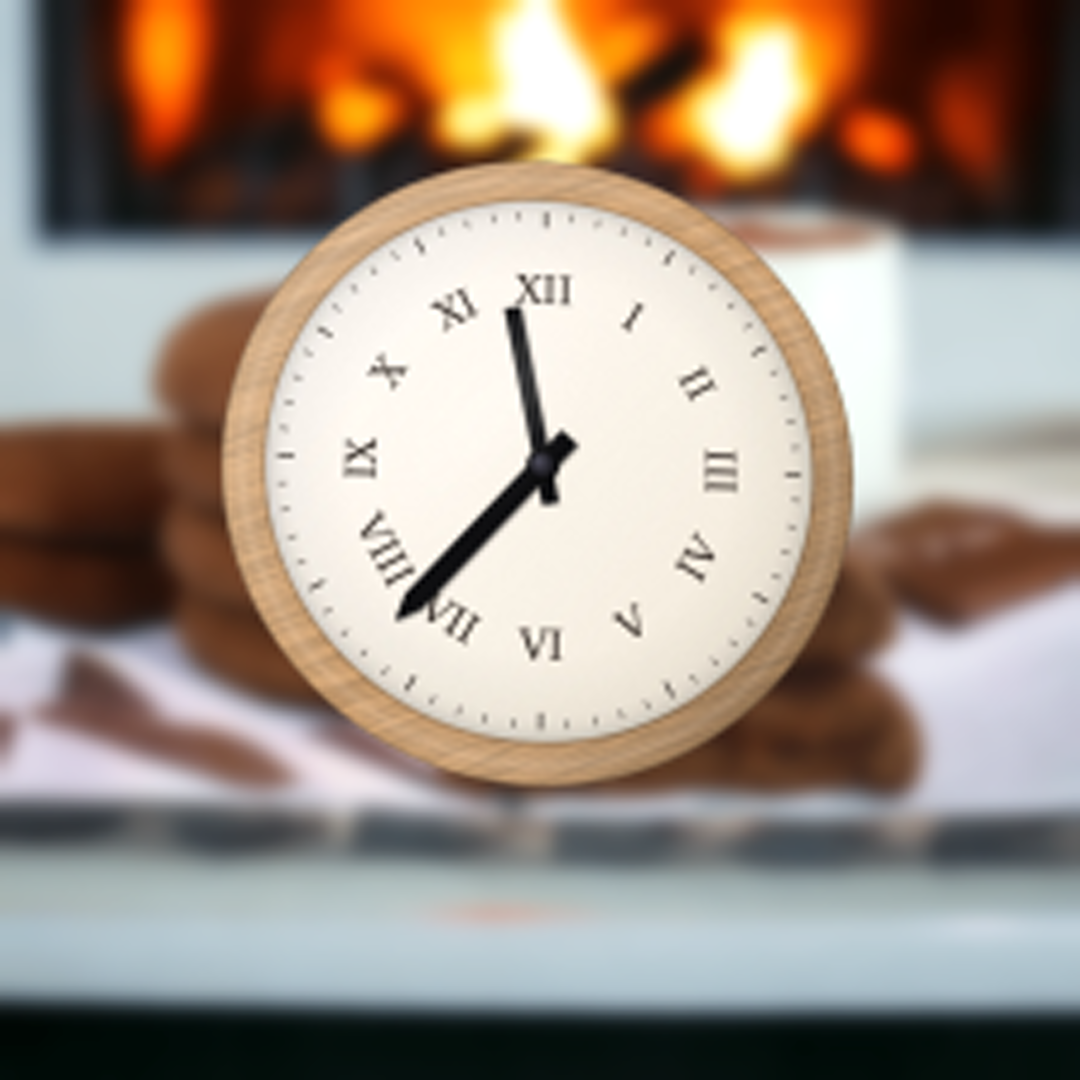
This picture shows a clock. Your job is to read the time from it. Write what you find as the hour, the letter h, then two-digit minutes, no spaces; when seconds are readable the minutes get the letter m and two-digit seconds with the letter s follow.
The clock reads 11h37
